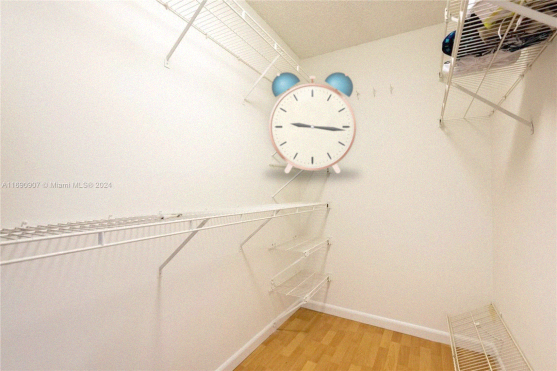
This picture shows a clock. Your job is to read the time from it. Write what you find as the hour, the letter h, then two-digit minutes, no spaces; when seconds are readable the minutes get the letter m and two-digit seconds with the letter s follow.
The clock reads 9h16
